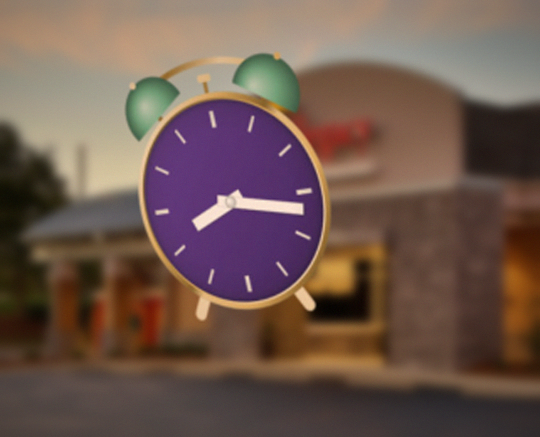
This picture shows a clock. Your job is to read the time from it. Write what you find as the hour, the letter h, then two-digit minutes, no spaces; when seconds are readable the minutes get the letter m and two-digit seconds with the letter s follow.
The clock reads 8h17
